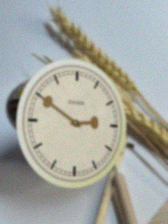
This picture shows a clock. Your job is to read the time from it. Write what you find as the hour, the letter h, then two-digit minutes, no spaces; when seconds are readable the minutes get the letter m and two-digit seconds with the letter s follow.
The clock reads 2h50
